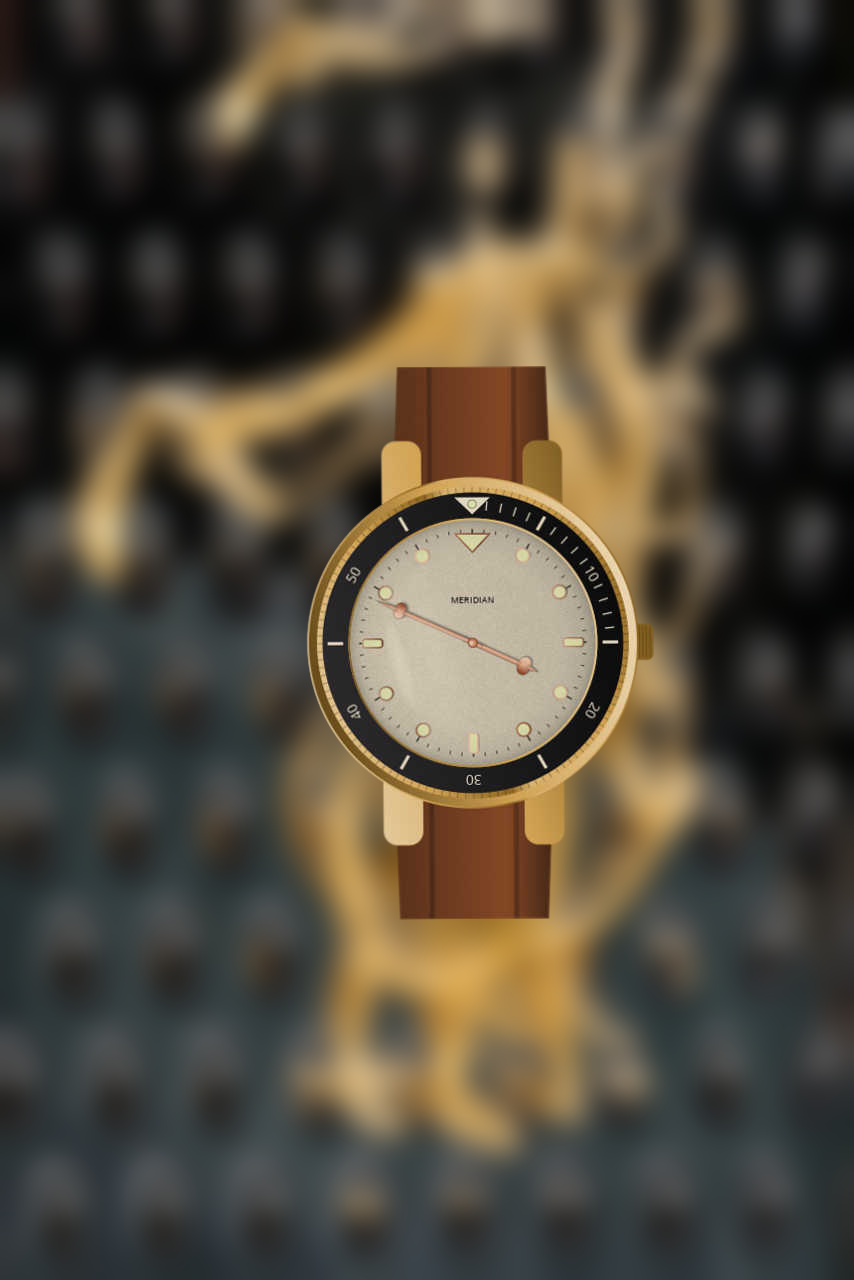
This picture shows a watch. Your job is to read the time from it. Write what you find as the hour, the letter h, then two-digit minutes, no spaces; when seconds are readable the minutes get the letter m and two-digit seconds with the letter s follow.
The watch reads 3h49
